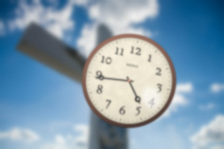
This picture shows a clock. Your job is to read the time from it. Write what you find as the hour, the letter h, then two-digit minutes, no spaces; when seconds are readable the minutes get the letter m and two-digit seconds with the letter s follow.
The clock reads 4h44
